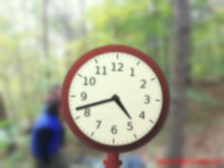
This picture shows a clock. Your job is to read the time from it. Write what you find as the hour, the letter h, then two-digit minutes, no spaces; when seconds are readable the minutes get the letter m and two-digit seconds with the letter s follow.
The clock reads 4h42
